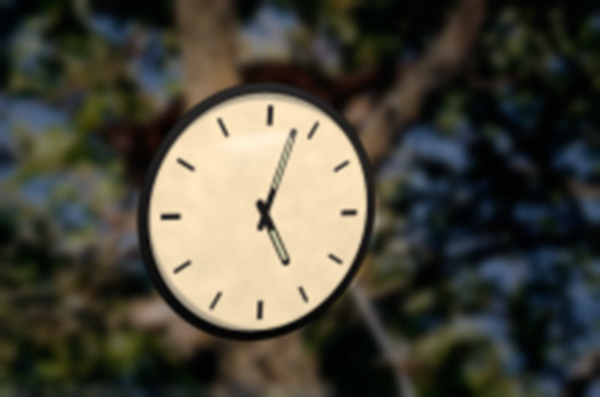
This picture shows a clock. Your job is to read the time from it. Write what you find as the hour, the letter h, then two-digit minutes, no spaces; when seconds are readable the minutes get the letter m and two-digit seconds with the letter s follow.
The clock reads 5h03
